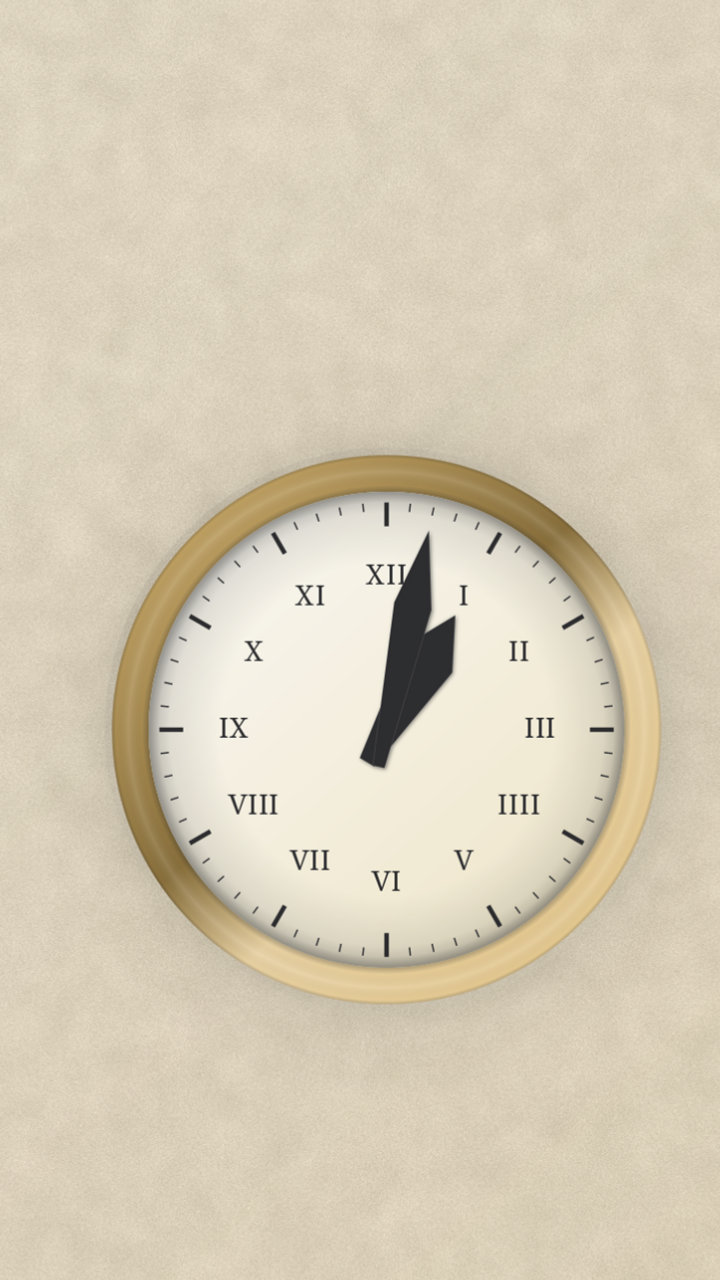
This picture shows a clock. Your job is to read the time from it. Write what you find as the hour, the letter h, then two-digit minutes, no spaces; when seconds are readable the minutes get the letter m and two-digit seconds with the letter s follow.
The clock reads 1h02
